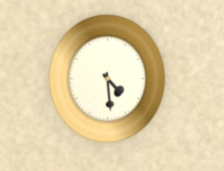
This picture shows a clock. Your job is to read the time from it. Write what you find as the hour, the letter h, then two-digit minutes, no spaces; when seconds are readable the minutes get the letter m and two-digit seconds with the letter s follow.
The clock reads 4h29
